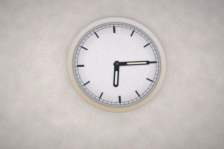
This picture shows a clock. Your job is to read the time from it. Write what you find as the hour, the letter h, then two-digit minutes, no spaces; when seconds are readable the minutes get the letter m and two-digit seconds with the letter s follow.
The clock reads 6h15
